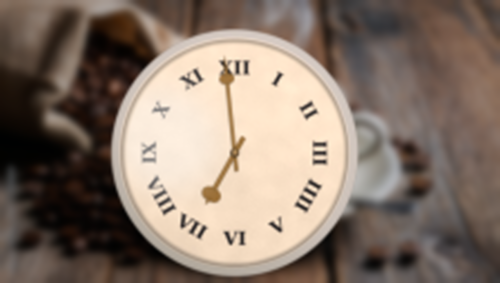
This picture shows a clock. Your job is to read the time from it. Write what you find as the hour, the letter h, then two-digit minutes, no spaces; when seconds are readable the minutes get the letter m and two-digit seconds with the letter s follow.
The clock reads 6h59
